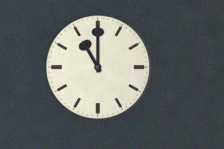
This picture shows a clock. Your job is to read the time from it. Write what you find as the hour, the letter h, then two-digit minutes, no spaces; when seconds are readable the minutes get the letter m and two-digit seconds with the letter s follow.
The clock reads 11h00
